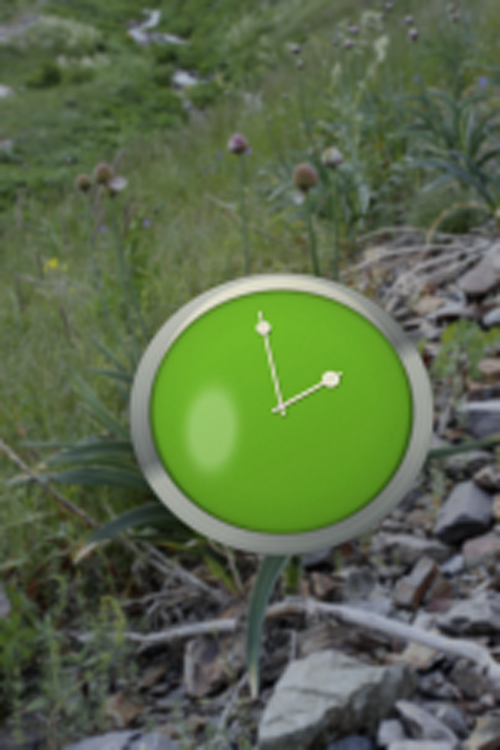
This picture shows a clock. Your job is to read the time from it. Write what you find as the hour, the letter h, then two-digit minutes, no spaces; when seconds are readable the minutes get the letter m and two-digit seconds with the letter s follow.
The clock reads 1h58
